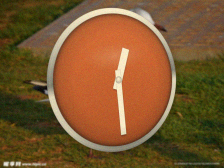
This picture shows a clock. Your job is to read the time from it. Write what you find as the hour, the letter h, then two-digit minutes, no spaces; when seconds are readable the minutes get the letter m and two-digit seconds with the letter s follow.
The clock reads 12h29
